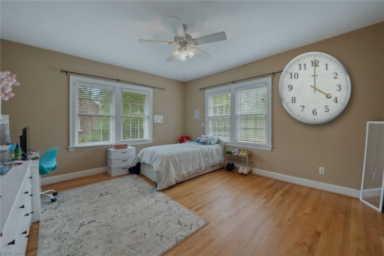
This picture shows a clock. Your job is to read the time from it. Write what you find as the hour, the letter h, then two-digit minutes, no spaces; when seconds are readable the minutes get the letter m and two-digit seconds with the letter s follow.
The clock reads 4h00
